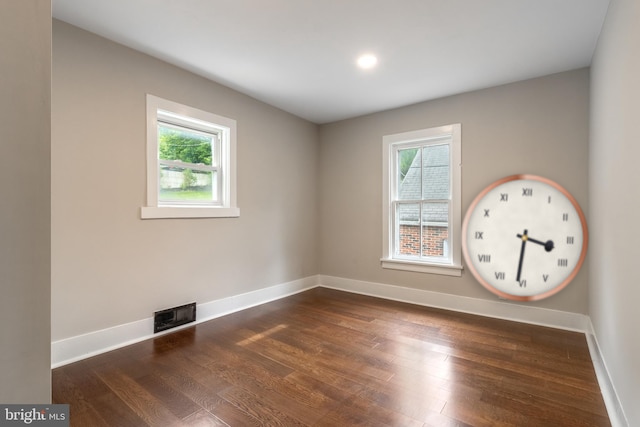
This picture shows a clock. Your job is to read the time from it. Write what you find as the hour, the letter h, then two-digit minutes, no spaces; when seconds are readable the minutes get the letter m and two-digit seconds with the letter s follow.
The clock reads 3h31
